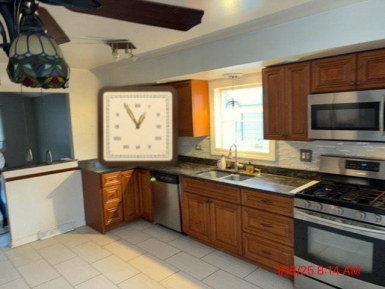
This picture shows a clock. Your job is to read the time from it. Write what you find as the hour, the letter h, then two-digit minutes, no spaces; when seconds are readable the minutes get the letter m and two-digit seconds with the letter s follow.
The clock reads 12h55
